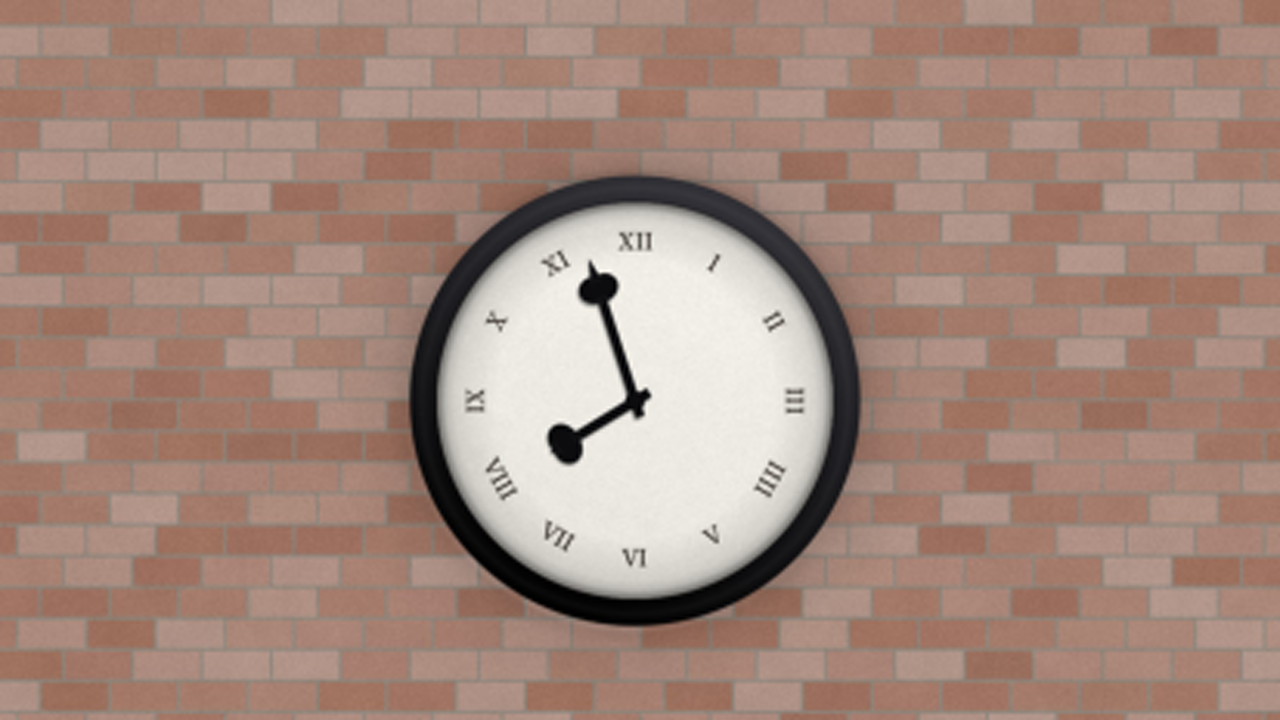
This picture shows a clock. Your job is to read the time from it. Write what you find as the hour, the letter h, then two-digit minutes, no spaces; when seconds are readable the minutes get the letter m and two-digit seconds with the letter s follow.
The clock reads 7h57
